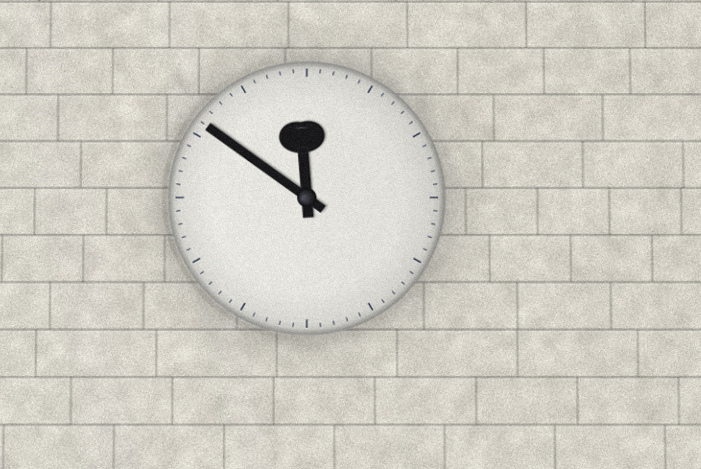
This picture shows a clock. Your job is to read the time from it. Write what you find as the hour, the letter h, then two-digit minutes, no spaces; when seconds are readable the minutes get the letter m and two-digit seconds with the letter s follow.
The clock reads 11h51
